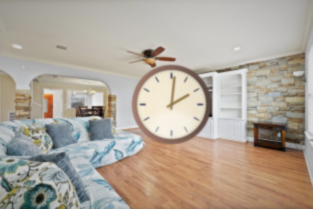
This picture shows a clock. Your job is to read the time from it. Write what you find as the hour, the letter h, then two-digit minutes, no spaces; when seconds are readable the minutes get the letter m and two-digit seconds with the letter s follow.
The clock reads 2h01
